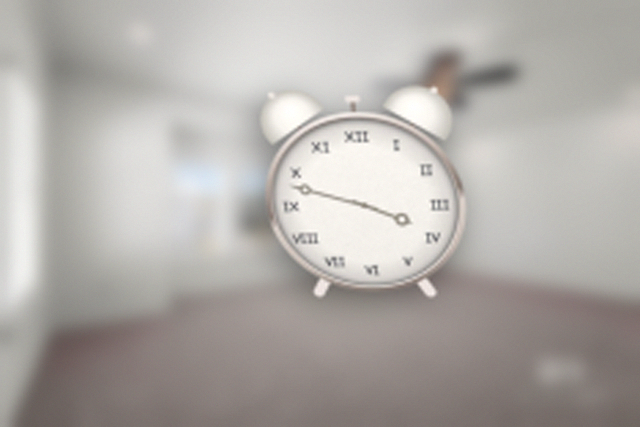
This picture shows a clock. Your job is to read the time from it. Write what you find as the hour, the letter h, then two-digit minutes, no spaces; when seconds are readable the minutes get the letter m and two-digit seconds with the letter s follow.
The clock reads 3h48
